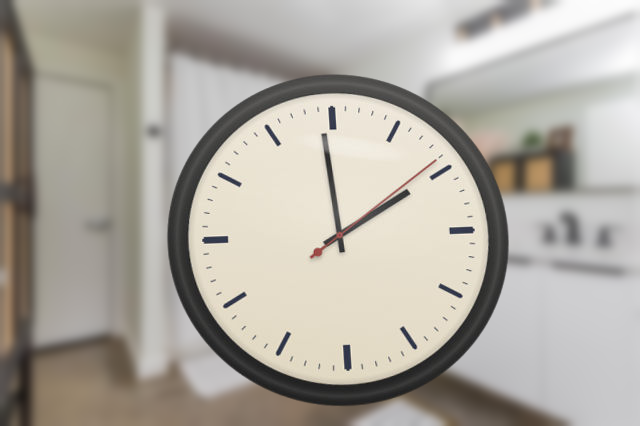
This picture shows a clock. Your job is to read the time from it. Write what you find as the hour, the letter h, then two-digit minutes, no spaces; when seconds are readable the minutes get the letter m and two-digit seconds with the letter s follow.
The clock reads 1h59m09s
